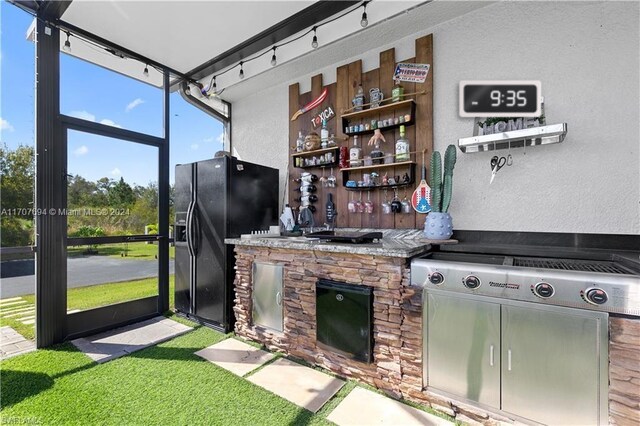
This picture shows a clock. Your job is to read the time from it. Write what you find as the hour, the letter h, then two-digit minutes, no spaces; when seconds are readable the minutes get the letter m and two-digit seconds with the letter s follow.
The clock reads 9h35
